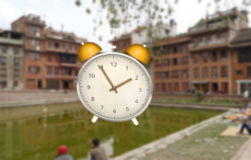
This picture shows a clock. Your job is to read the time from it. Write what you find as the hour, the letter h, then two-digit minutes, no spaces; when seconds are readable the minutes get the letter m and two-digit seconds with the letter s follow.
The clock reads 1h55
